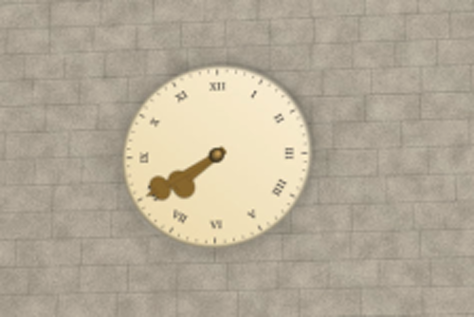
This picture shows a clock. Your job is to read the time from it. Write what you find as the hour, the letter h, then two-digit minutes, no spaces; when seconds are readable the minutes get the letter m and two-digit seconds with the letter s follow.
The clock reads 7h40
